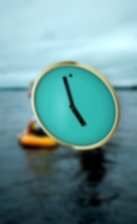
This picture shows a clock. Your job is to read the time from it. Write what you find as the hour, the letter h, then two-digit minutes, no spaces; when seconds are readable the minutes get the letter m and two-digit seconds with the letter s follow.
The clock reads 4h58
